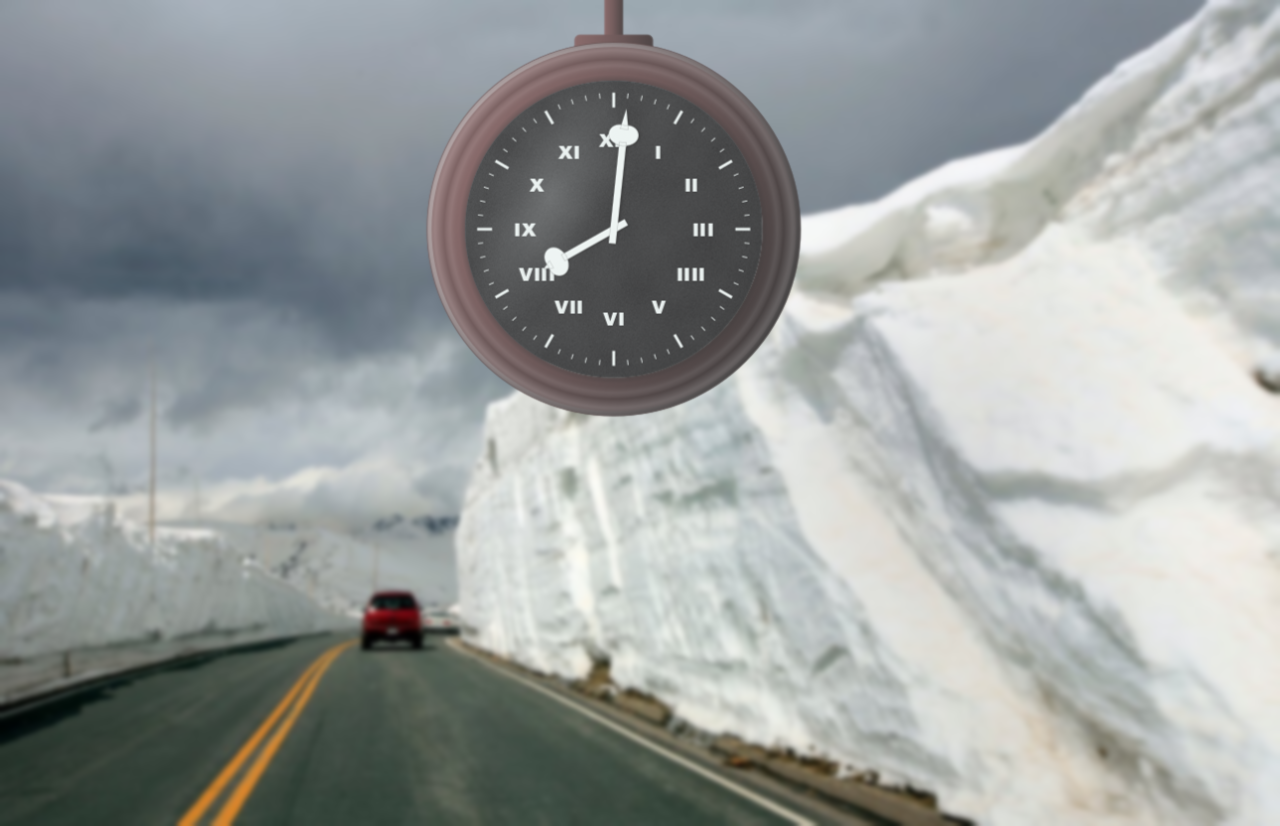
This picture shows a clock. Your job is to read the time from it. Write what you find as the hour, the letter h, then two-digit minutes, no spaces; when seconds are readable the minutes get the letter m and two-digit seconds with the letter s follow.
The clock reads 8h01
